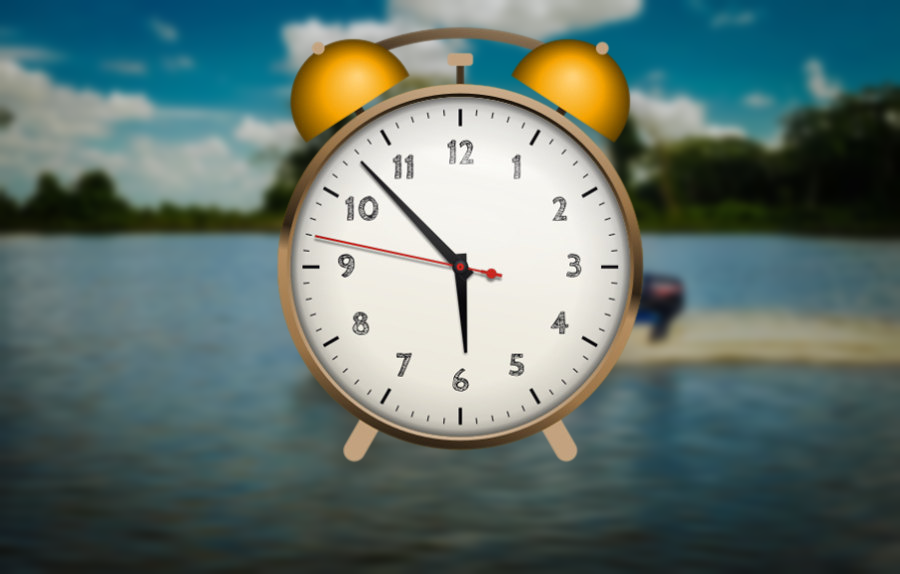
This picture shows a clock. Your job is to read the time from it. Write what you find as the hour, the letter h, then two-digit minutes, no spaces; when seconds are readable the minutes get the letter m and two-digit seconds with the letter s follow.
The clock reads 5h52m47s
